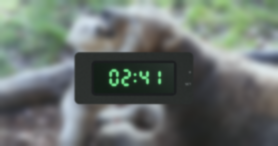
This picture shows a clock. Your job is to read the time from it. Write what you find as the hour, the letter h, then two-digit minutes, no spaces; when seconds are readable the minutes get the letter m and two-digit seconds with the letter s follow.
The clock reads 2h41
